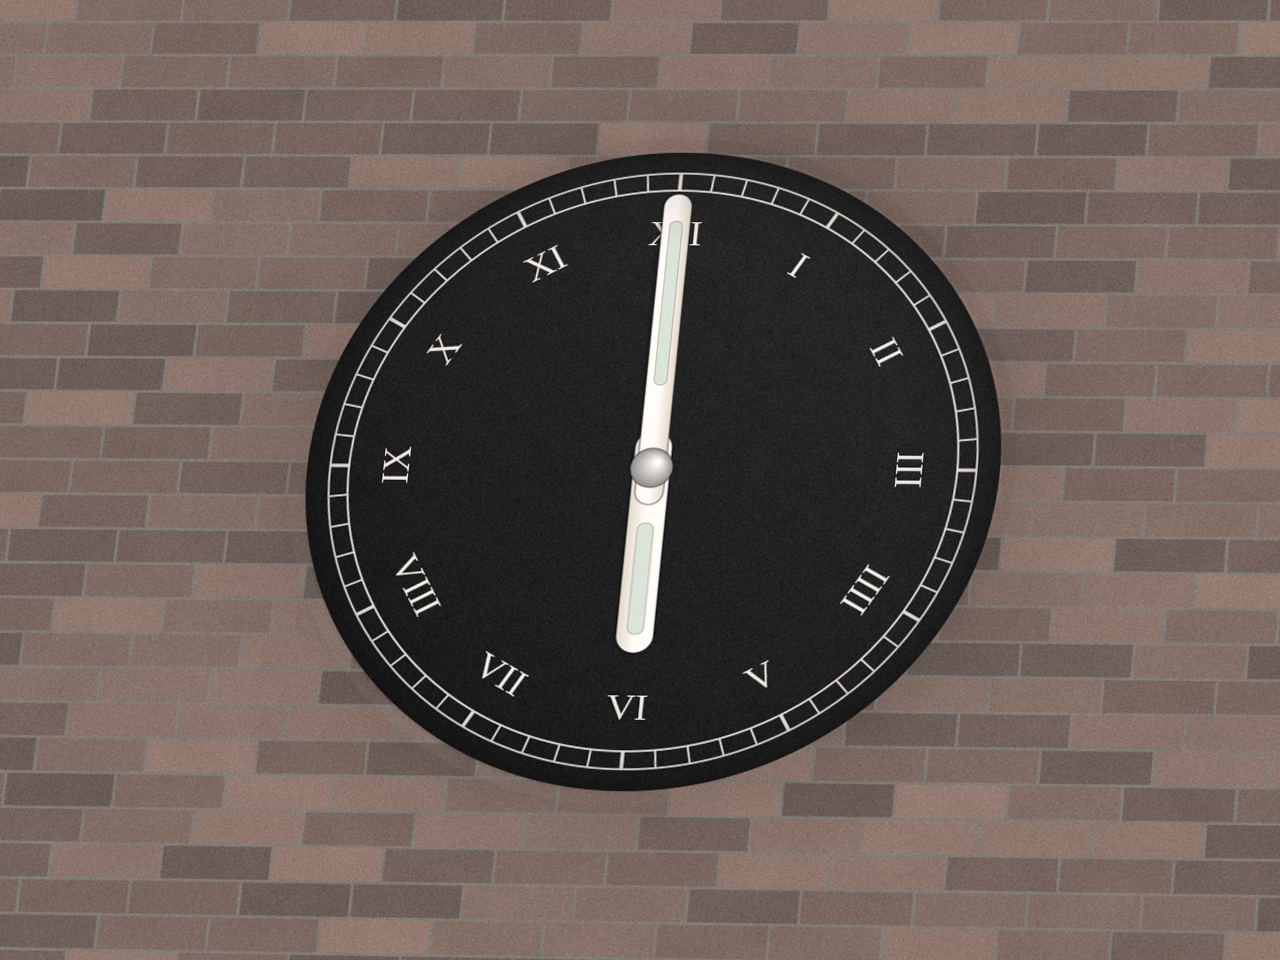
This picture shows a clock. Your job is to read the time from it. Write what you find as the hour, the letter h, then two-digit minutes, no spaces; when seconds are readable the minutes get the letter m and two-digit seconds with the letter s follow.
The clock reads 6h00
